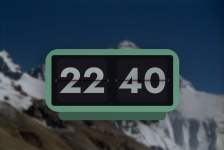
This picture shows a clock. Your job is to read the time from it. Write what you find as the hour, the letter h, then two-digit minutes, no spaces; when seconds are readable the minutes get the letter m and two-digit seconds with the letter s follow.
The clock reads 22h40
